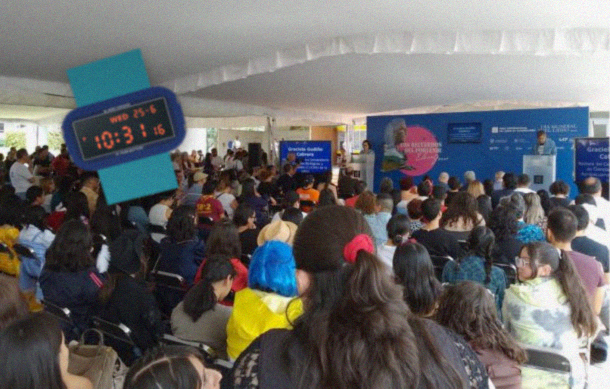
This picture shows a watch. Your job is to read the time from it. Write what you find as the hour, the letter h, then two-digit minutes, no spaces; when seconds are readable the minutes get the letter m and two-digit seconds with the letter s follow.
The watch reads 10h31
